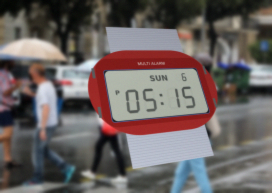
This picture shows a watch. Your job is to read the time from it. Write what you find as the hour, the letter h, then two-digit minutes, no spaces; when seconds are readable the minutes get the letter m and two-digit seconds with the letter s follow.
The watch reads 5h15
